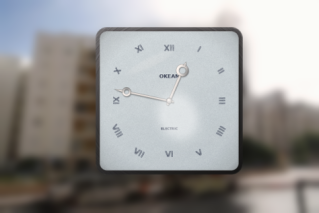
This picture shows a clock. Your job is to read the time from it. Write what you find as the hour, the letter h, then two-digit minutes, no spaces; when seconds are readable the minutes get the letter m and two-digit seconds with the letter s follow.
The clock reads 12h47
